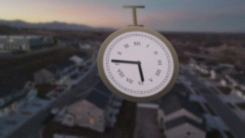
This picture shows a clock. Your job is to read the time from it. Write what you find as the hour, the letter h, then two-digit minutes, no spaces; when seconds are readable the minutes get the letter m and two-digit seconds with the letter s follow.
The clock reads 5h46
